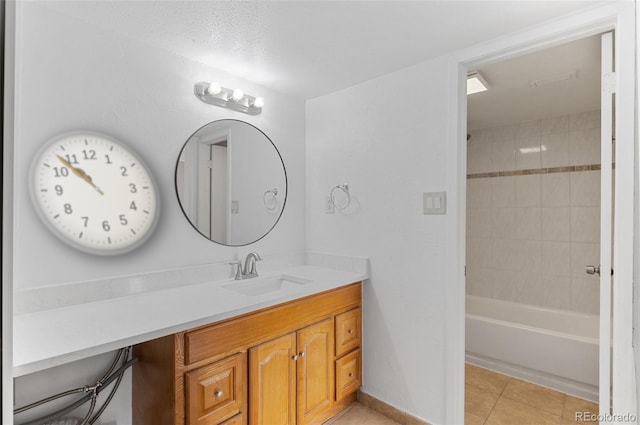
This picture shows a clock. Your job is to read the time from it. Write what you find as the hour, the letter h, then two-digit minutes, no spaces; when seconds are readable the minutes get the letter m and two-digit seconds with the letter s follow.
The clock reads 10h53
